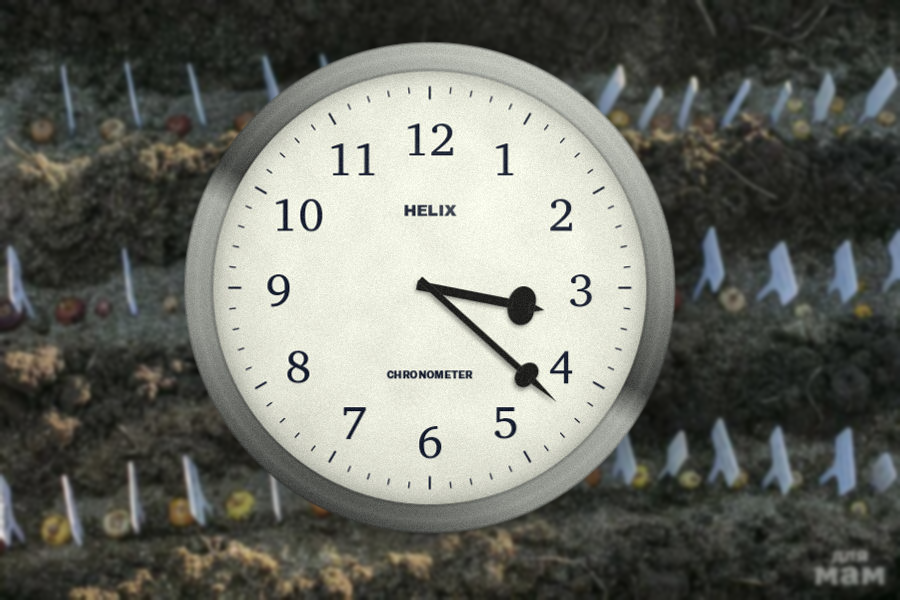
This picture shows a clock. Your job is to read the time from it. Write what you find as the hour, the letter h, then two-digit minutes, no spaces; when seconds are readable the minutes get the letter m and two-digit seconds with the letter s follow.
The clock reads 3h22
